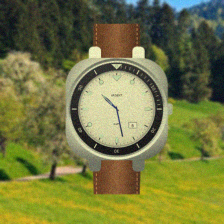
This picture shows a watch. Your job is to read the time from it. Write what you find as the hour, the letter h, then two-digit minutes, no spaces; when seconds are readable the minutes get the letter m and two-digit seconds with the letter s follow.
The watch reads 10h28
